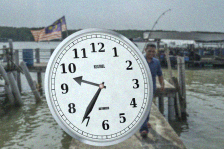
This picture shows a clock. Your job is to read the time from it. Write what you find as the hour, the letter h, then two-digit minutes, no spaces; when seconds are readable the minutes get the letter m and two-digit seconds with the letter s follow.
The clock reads 9h36
